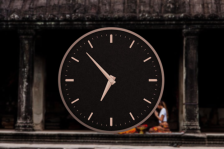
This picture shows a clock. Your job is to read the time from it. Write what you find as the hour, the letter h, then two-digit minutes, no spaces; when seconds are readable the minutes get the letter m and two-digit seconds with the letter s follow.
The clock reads 6h53
